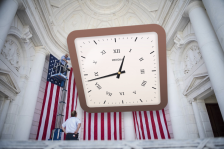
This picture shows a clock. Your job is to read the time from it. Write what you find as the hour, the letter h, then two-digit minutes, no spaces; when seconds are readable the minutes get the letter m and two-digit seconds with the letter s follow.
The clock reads 12h43
